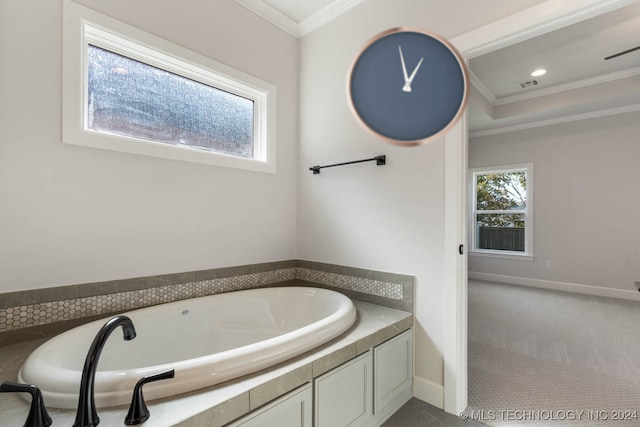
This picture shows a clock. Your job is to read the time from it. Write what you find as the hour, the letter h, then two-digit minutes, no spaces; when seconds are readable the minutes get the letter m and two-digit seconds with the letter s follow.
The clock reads 12h58
